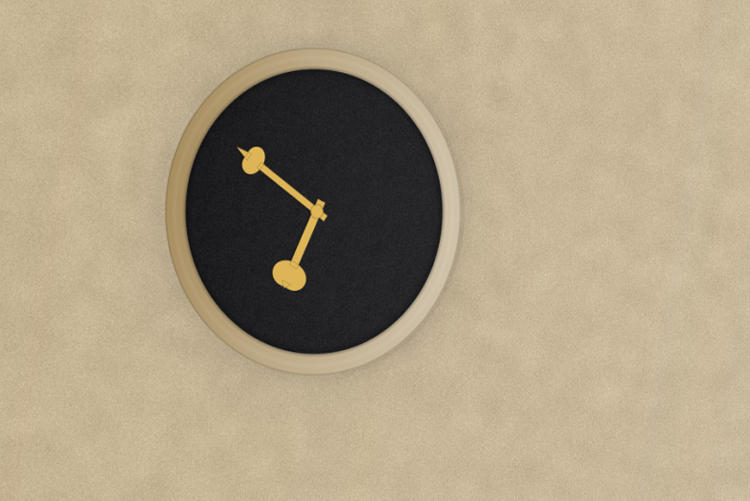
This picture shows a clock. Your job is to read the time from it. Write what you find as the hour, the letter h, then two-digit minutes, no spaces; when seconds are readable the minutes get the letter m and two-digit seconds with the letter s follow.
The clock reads 6h51
